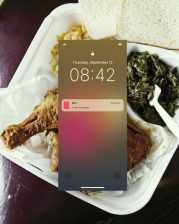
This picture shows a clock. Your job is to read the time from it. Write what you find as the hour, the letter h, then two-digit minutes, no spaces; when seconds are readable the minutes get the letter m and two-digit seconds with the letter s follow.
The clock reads 8h42
